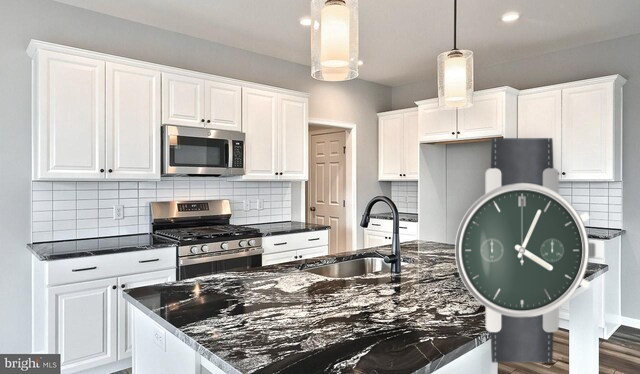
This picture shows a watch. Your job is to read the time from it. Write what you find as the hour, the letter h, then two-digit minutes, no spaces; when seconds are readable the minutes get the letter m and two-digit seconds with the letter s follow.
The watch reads 4h04
